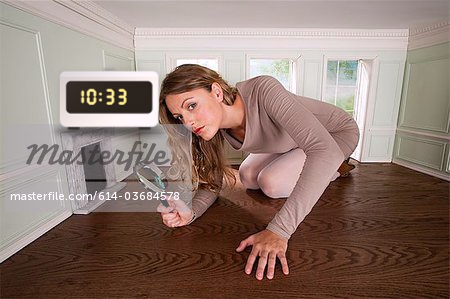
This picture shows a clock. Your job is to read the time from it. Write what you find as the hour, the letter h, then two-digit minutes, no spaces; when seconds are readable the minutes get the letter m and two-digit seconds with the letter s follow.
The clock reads 10h33
